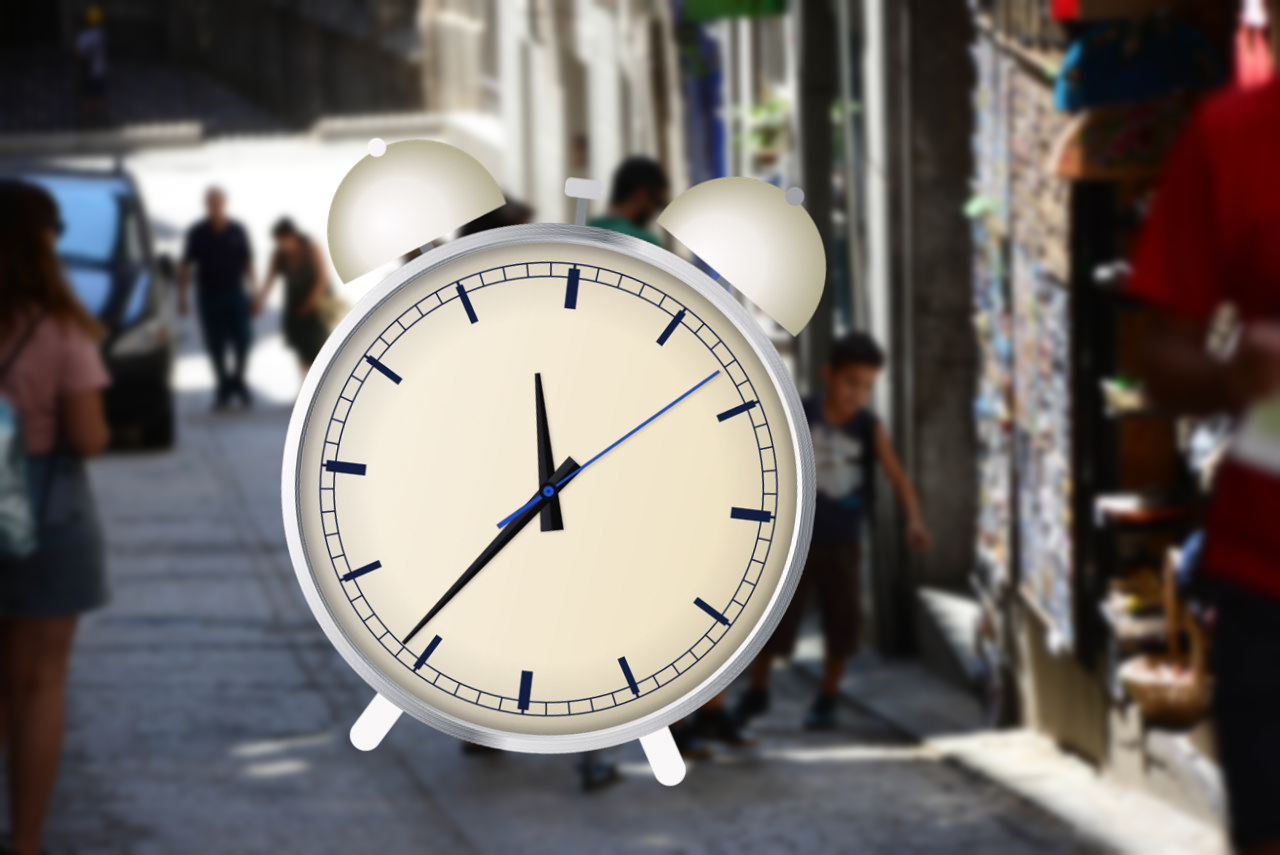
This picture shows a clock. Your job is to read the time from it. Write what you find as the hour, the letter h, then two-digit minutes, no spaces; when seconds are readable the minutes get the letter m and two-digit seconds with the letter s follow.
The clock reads 11h36m08s
